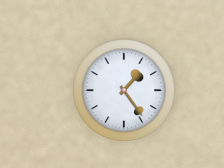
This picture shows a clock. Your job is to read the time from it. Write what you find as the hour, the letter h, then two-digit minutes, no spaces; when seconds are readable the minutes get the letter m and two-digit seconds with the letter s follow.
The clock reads 1h24
